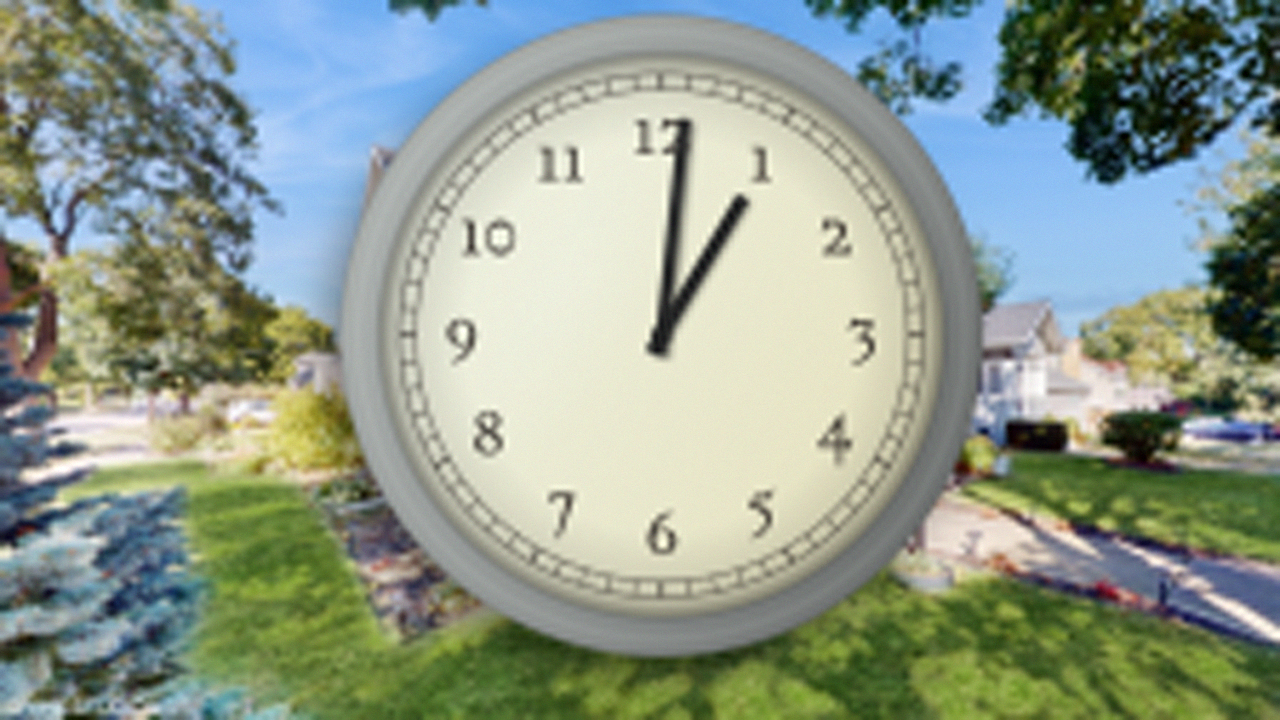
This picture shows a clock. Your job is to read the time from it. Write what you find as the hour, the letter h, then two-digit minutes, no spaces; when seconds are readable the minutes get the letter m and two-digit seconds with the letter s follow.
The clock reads 1h01
